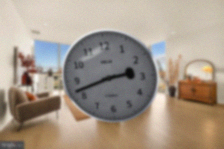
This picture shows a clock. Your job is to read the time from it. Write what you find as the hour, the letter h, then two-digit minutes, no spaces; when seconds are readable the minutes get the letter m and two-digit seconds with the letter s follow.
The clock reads 2h42
